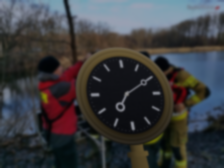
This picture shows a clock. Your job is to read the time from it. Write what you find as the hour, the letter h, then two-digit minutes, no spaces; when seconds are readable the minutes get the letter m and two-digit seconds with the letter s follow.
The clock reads 7h10
